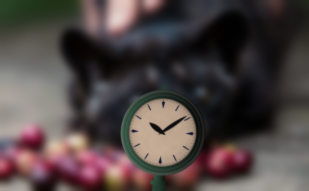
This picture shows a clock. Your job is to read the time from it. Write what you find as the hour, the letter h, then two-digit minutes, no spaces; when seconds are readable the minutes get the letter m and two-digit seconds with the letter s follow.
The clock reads 10h09
